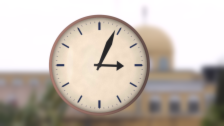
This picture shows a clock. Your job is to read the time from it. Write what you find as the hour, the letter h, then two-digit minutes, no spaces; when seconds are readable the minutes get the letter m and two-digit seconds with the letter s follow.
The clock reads 3h04
